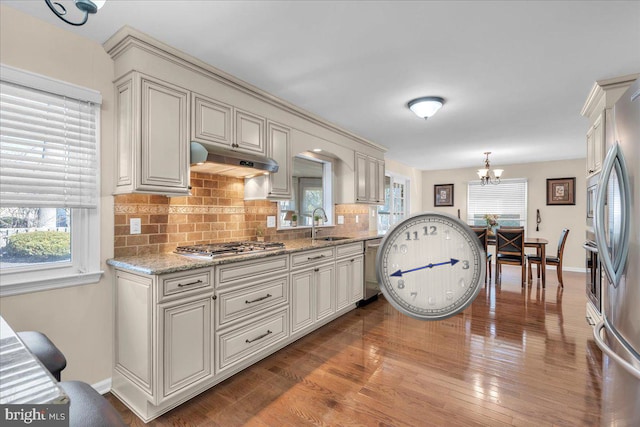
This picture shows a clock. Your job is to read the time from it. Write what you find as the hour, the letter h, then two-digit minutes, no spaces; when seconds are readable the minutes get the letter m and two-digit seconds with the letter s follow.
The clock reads 2h43
